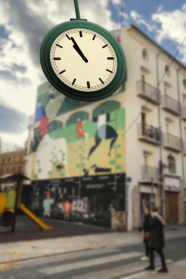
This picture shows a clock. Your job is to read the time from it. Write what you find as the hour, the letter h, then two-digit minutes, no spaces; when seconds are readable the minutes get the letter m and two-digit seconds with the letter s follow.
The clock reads 10h56
